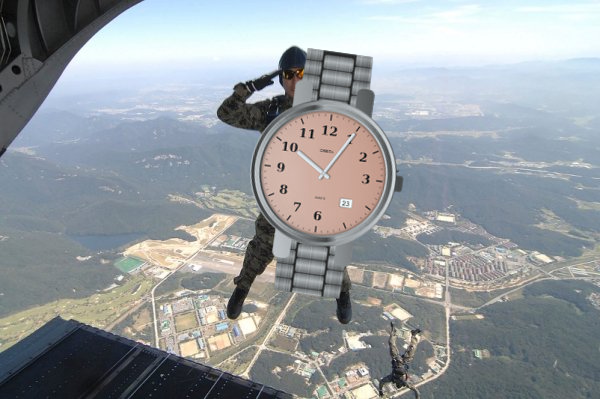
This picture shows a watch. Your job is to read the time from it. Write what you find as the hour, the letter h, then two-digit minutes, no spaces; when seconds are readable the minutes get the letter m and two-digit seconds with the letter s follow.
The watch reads 10h05
